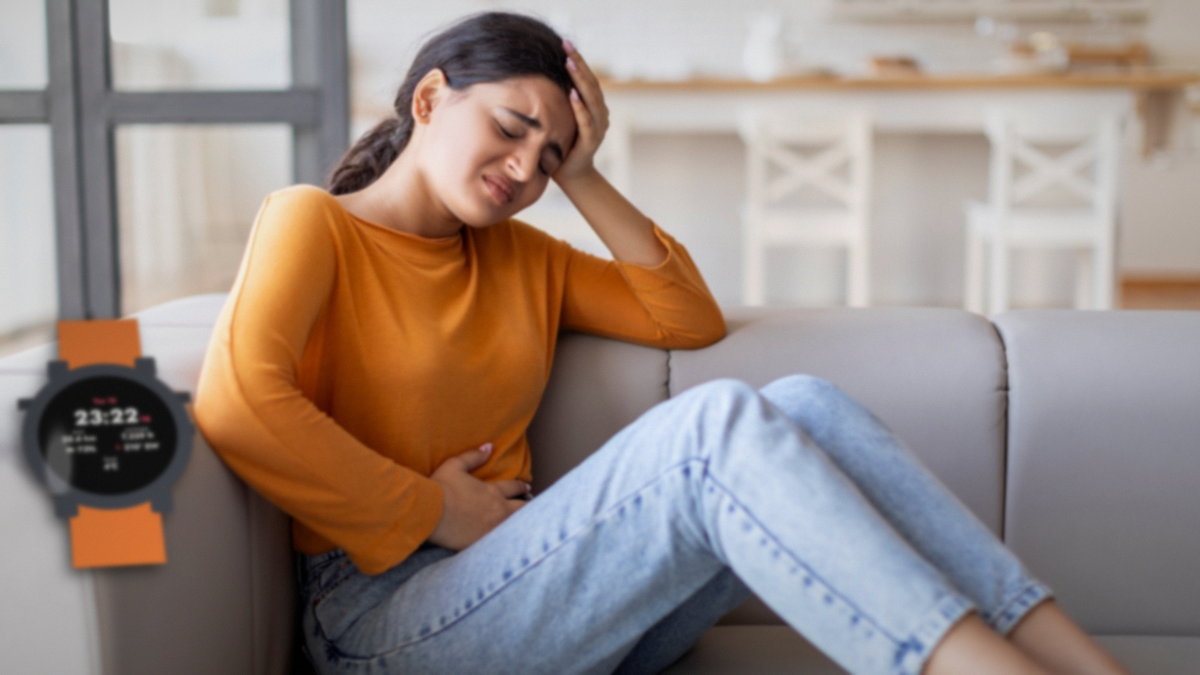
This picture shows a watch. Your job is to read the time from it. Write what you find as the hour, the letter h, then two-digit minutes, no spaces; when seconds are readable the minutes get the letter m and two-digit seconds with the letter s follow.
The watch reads 23h22
